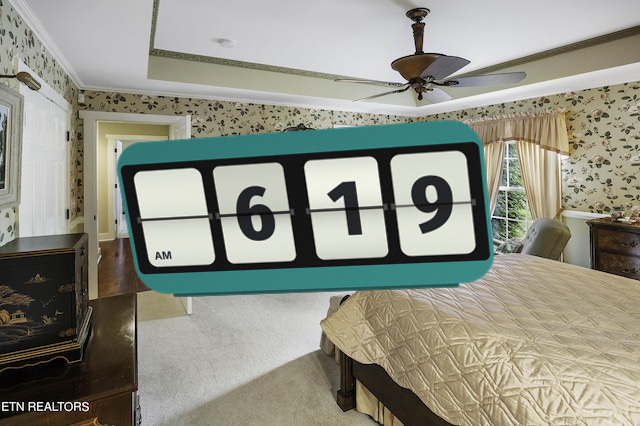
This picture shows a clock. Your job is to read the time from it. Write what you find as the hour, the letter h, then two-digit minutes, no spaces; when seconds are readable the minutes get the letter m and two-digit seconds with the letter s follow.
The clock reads 6h19
